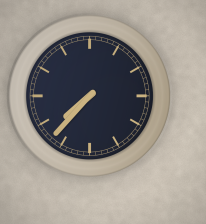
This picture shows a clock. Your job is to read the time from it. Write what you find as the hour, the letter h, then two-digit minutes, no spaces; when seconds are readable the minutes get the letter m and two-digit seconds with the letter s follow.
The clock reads 7h37
